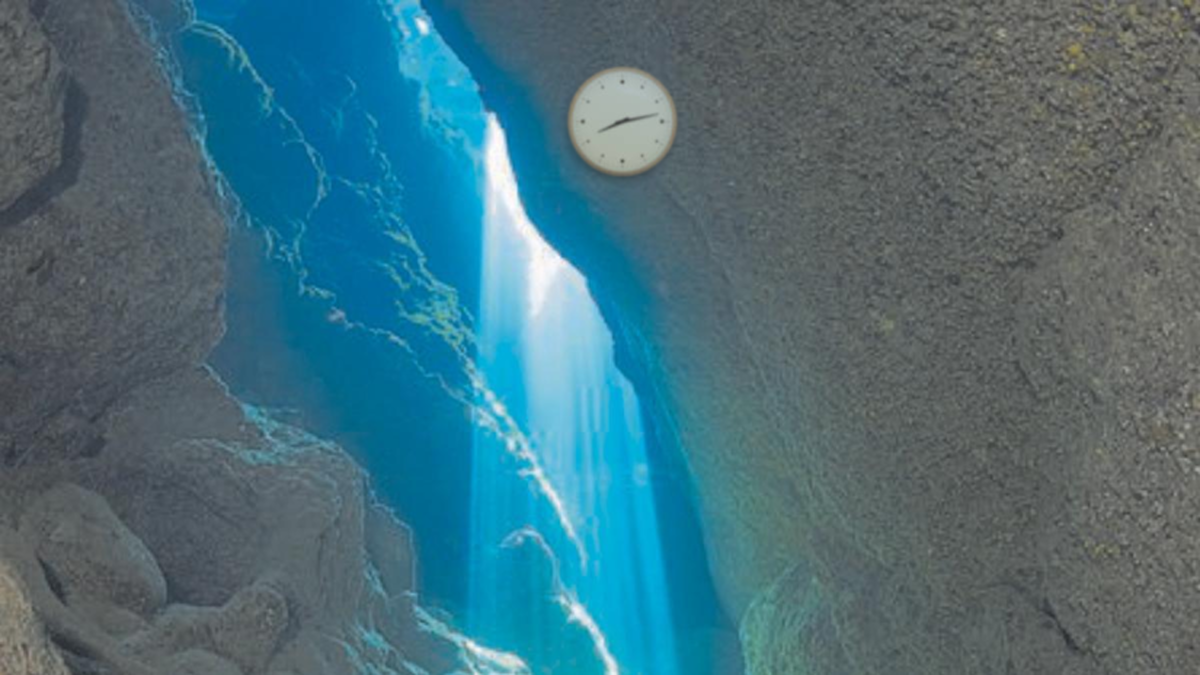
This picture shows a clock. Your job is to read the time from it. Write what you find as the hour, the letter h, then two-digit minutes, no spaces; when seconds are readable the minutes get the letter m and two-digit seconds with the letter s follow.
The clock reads 8h13
